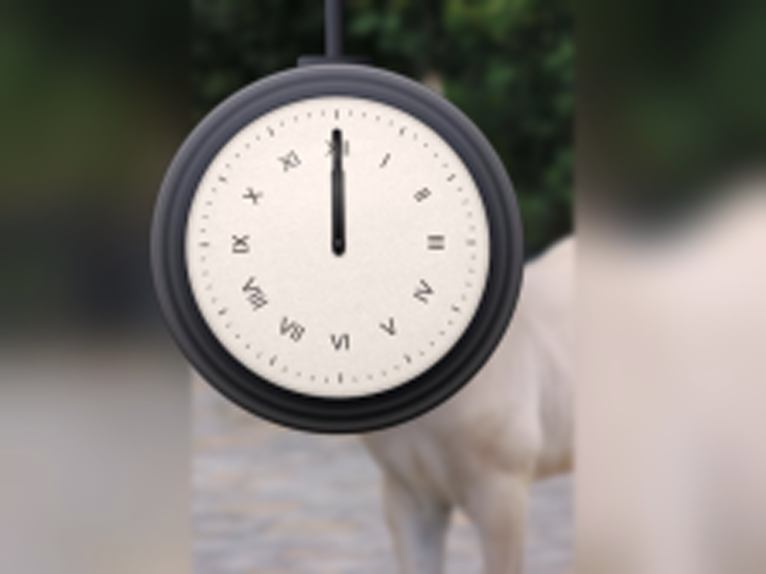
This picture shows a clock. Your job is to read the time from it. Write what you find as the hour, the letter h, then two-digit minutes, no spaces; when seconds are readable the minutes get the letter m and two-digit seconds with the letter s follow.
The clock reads 12h00
